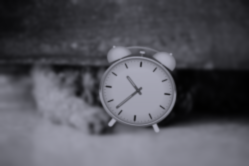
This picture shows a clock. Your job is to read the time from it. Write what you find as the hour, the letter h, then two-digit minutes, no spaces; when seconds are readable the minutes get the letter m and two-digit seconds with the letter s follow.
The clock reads 10h37
